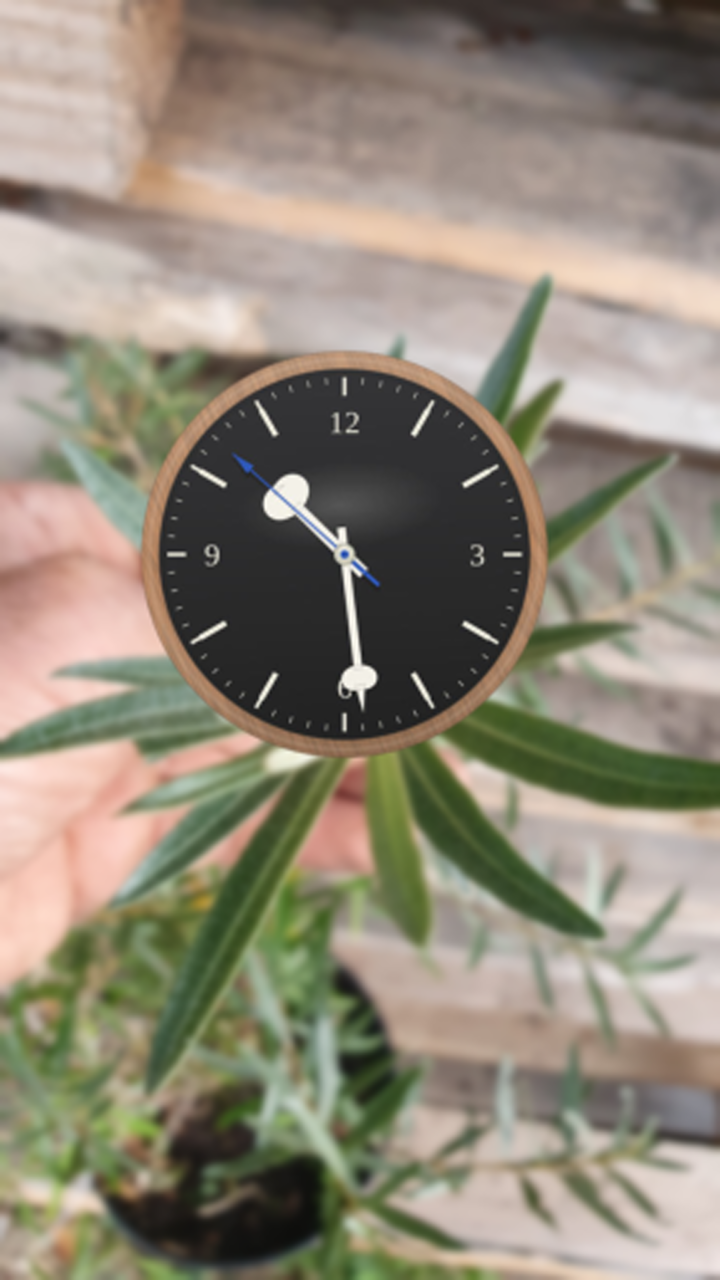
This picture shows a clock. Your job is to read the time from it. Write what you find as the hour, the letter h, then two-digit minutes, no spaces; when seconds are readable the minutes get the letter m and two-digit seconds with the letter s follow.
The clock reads 10h28m52s
